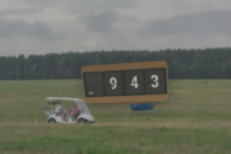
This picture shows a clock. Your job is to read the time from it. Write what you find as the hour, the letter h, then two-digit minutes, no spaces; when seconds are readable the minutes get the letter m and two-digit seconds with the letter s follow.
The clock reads 9h43
